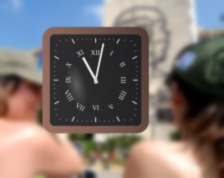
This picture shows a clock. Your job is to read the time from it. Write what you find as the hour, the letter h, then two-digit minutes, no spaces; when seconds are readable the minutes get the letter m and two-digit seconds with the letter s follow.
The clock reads 11h02
